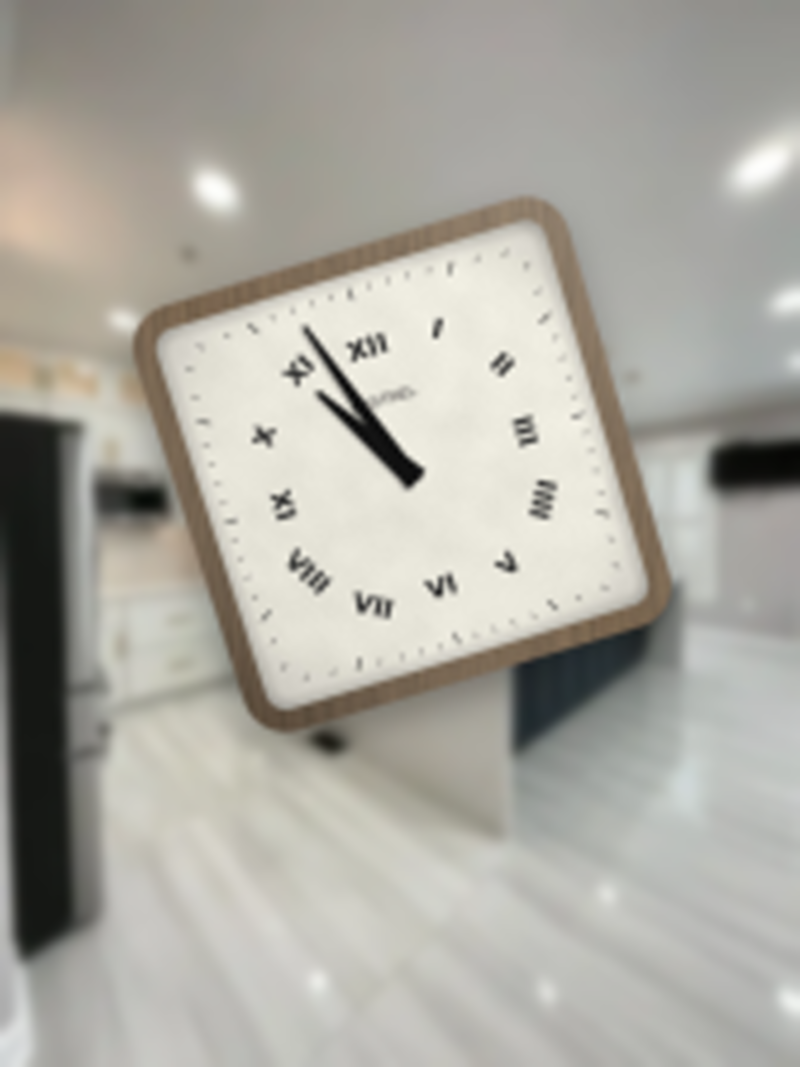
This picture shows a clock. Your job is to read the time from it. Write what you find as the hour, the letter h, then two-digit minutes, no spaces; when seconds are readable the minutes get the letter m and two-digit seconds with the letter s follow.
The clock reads 10h57
